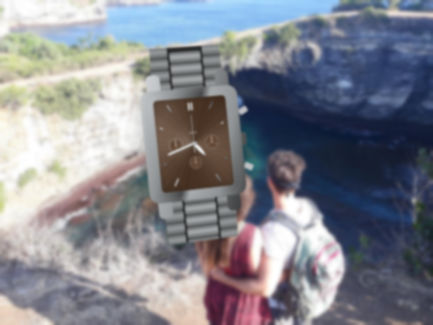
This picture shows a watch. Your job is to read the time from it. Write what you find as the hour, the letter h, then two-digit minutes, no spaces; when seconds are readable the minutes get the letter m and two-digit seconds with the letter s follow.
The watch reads 4h42
